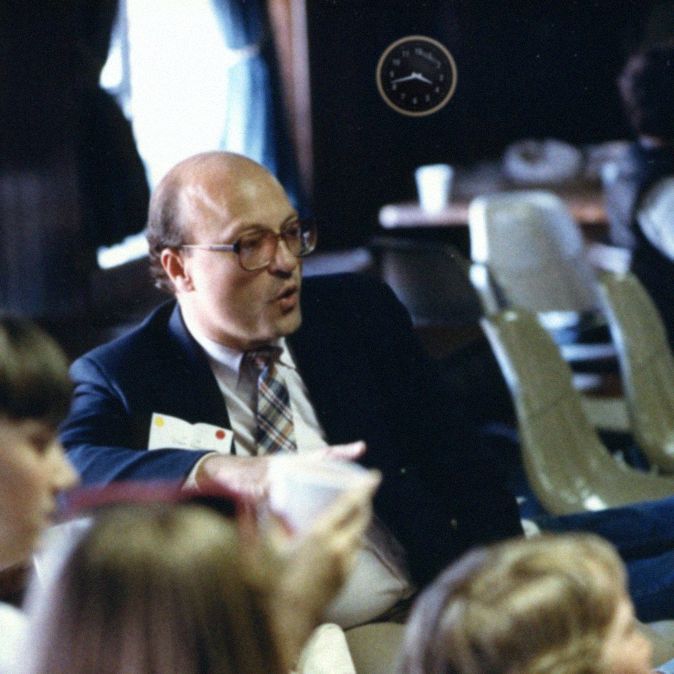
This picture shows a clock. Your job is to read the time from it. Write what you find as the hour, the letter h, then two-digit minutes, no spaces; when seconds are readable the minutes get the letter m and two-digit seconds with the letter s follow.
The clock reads 3h42
